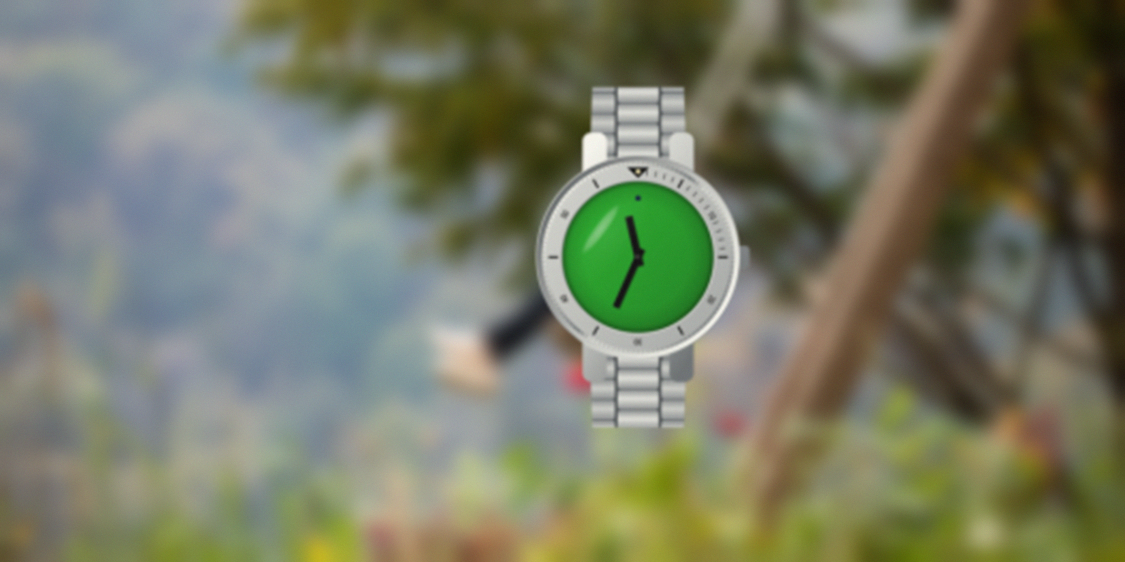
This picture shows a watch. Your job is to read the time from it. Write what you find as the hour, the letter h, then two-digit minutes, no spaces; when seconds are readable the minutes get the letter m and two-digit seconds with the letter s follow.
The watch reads 11h34
